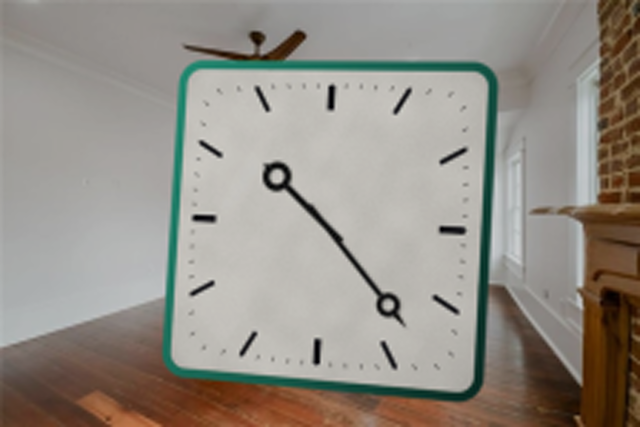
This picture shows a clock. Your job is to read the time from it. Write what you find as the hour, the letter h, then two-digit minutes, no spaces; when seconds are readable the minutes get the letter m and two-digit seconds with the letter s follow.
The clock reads 10h23
